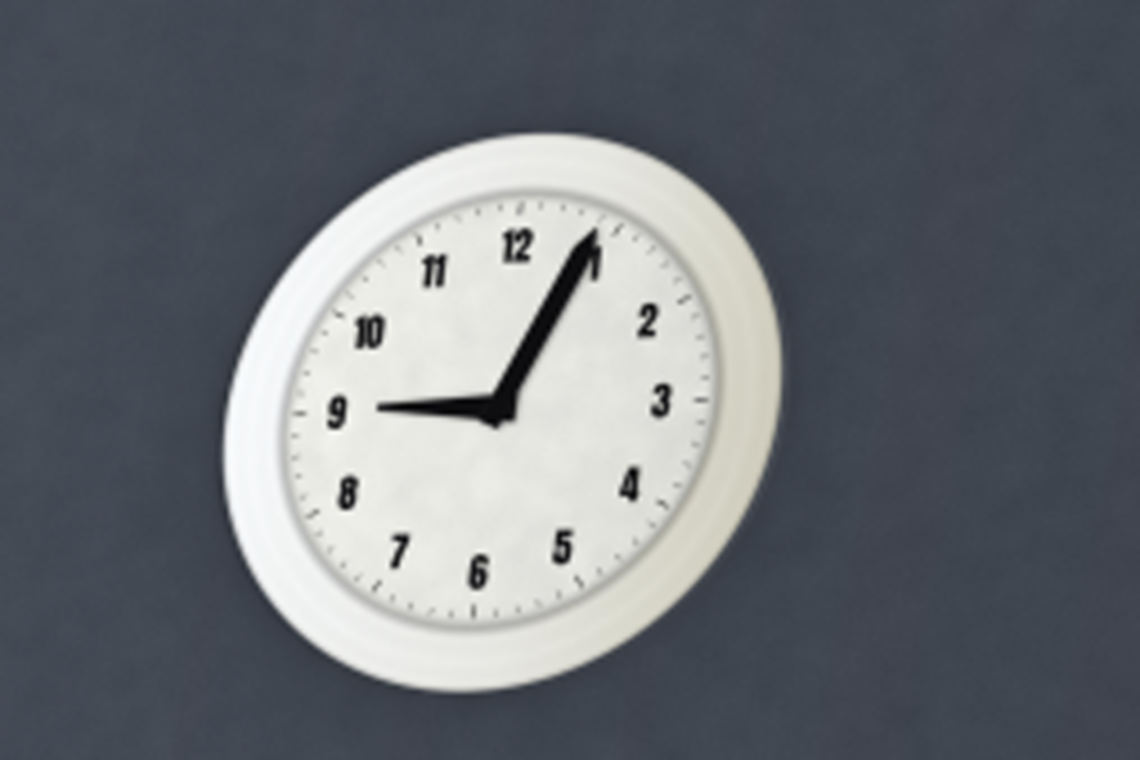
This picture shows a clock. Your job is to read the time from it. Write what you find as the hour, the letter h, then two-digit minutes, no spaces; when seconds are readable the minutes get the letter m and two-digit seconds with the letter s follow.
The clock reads 9h04
